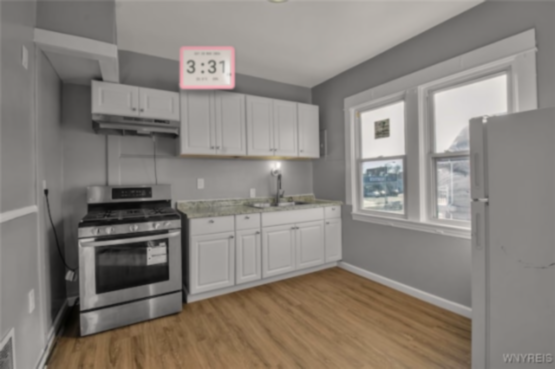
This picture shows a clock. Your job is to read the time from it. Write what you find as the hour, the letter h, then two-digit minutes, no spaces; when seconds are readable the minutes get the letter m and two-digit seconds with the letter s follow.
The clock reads 3h31
